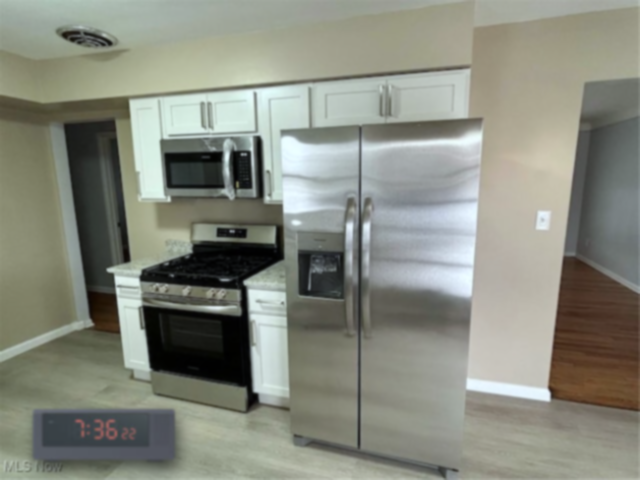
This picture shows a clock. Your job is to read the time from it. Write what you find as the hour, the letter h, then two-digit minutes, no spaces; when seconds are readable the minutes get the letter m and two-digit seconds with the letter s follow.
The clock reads 7h36
